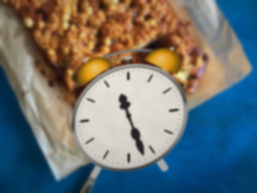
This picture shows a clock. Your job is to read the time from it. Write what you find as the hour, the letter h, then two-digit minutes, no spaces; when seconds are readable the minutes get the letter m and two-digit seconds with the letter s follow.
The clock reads 11h27
